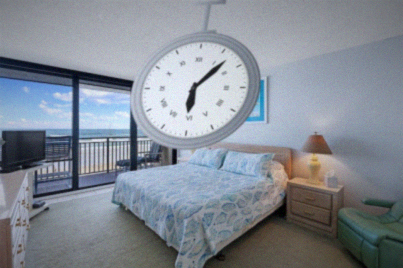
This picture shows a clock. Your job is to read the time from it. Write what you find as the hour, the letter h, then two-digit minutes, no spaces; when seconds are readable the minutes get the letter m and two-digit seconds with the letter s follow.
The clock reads 6h07
